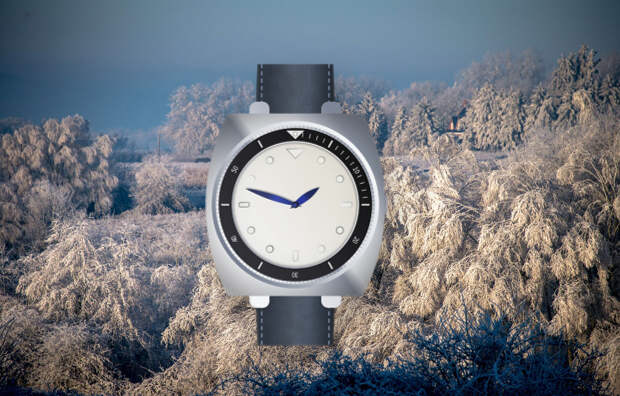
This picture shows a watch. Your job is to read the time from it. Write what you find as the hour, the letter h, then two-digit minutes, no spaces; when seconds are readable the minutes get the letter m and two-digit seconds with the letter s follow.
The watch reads 1h48
